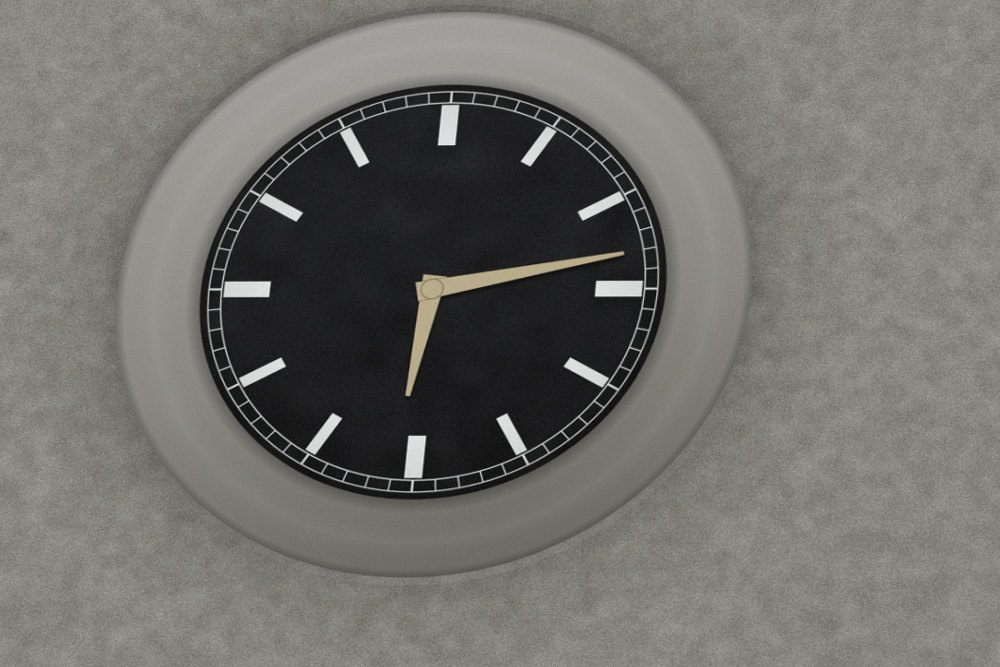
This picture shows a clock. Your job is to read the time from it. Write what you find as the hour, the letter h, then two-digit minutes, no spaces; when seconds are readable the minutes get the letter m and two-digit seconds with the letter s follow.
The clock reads 6h13
